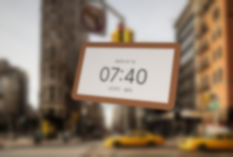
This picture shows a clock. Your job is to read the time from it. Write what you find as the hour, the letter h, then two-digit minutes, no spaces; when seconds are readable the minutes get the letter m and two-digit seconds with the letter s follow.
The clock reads 7h40
